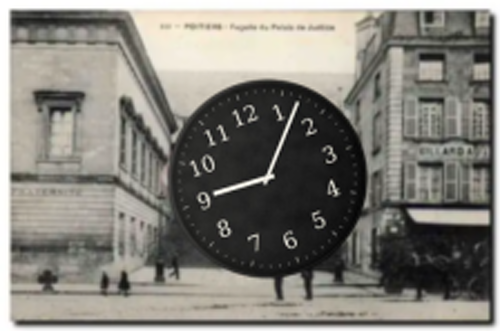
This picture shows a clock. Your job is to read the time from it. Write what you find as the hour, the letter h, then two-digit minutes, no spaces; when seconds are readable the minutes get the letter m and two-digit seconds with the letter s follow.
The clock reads 9h07
